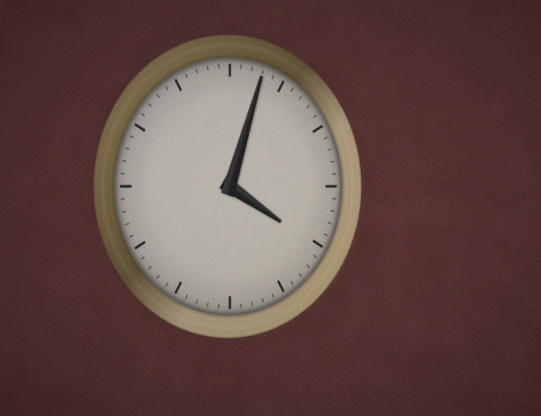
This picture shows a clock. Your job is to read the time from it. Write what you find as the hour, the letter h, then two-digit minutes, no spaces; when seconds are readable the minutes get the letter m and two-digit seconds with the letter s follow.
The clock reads 4h03
